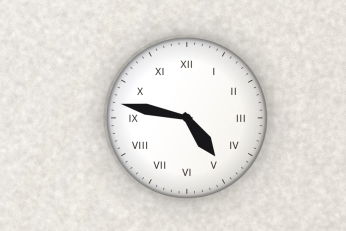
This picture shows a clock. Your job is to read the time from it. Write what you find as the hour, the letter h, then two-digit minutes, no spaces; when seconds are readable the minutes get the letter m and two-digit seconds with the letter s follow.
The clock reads 4h47
